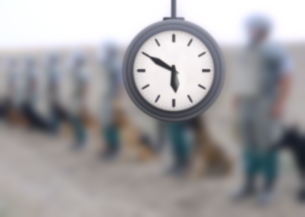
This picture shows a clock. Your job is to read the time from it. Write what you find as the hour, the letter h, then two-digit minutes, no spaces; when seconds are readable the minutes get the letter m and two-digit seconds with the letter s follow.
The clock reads 5h50
